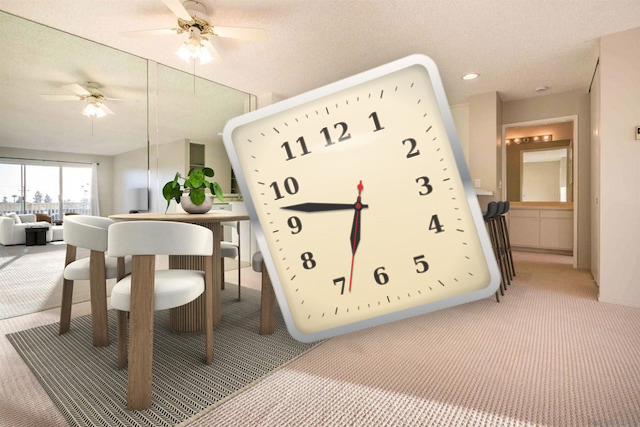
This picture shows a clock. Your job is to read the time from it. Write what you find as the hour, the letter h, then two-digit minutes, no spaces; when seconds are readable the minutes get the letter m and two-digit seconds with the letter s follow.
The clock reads 6h47m34s
